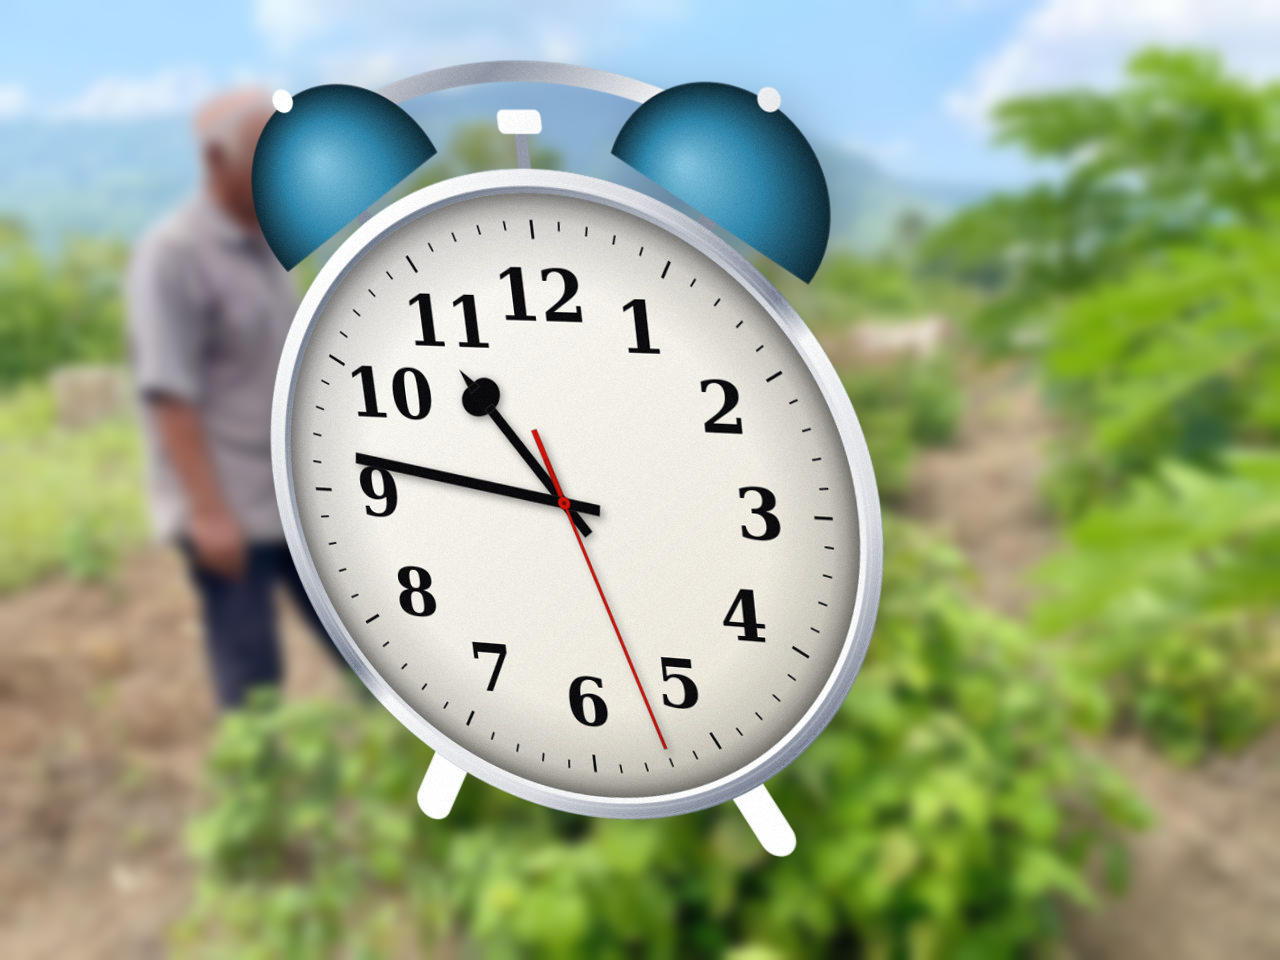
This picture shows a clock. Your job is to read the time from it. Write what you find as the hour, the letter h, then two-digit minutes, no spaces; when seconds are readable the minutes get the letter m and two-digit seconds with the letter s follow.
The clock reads 10h46m27s
